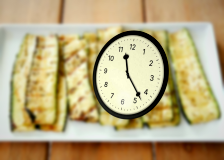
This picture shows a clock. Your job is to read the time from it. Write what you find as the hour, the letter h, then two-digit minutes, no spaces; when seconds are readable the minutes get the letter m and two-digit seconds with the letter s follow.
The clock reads 11h23
